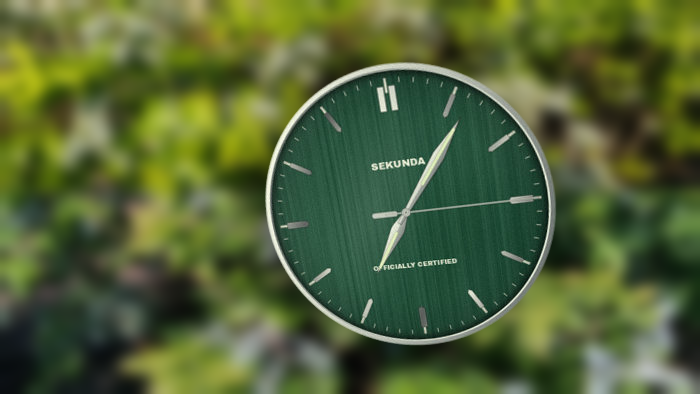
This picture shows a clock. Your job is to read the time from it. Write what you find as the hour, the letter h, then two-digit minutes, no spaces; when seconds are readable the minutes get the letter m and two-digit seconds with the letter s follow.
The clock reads 7h06m15s
